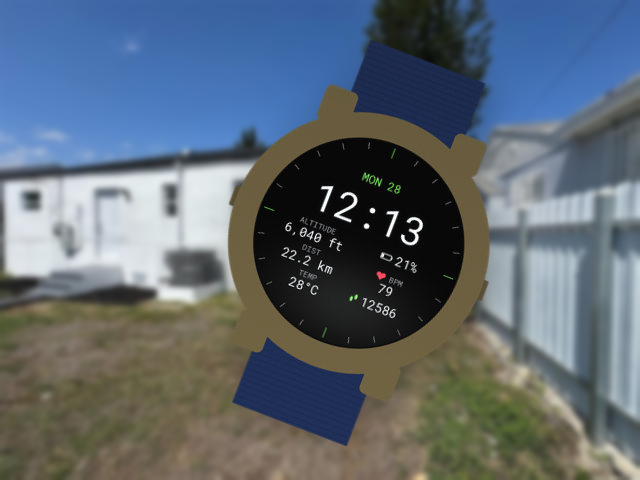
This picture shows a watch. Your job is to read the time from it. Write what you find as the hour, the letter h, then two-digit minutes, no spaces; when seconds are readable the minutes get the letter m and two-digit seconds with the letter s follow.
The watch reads 12h13
